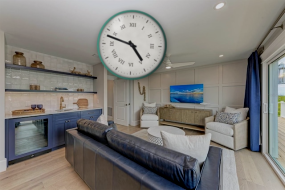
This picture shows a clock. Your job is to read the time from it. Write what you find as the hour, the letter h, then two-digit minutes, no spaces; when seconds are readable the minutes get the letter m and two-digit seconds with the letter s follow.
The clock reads 4h48
